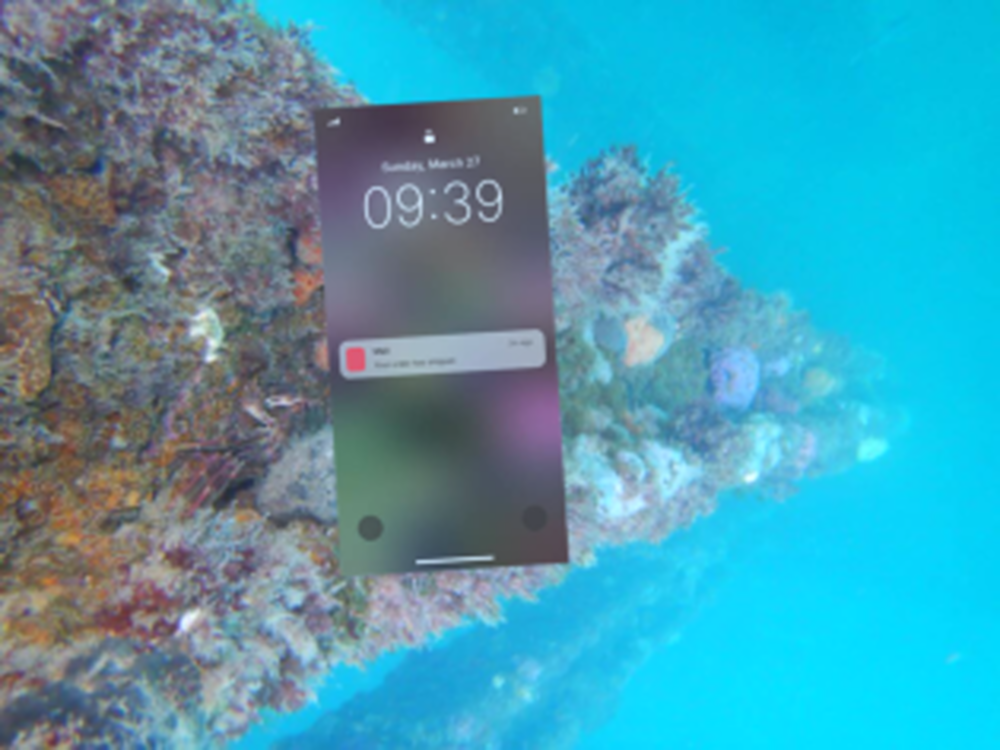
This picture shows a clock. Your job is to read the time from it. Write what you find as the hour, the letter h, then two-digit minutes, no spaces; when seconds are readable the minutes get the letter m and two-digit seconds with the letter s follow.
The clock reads 9h39
